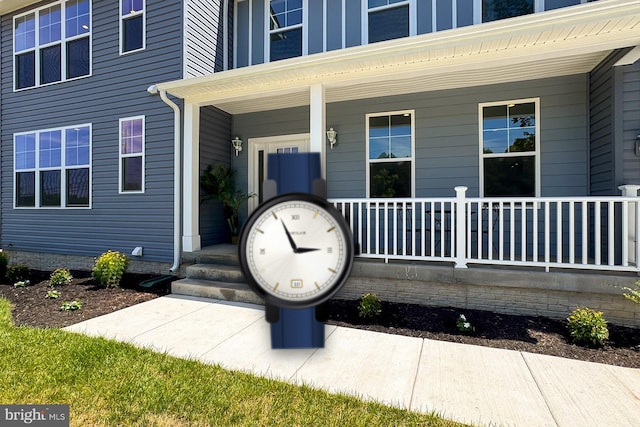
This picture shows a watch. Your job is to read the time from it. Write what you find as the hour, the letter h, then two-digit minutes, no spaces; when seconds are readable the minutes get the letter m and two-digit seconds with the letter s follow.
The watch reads 2h56
